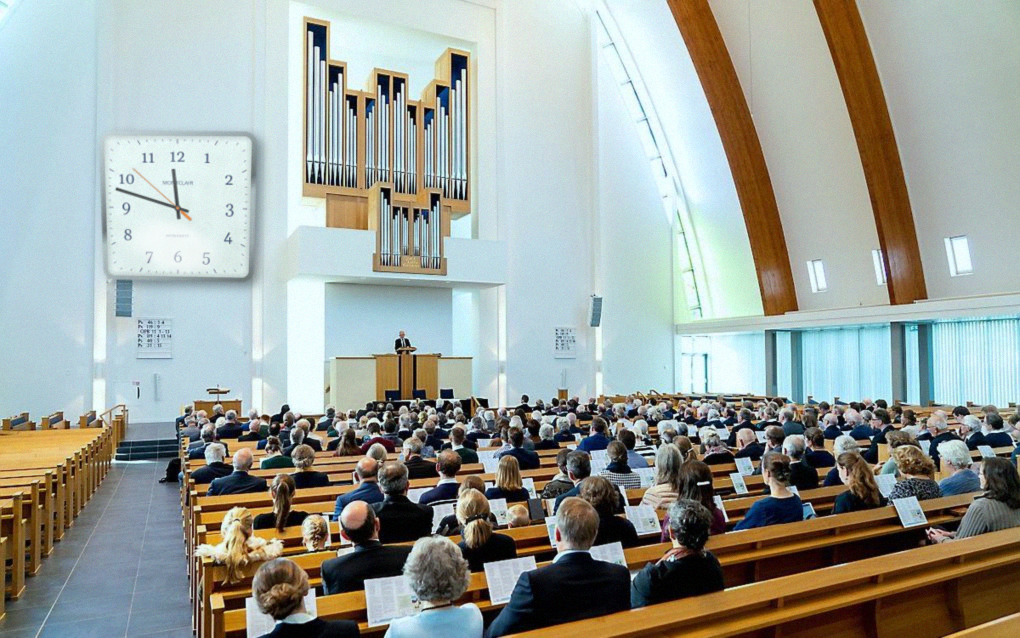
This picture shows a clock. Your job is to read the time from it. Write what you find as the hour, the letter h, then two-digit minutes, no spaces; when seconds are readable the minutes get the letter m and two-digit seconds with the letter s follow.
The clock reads 11h47m52s
